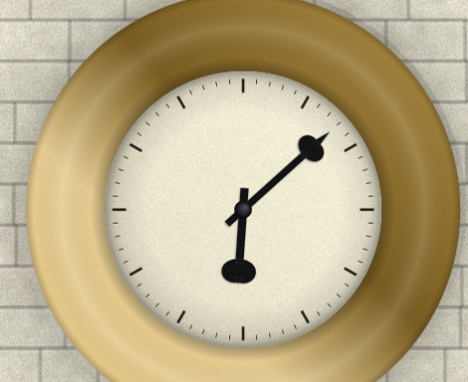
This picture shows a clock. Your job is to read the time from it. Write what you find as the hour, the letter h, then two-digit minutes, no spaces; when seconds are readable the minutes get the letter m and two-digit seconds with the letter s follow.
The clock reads 6h08
